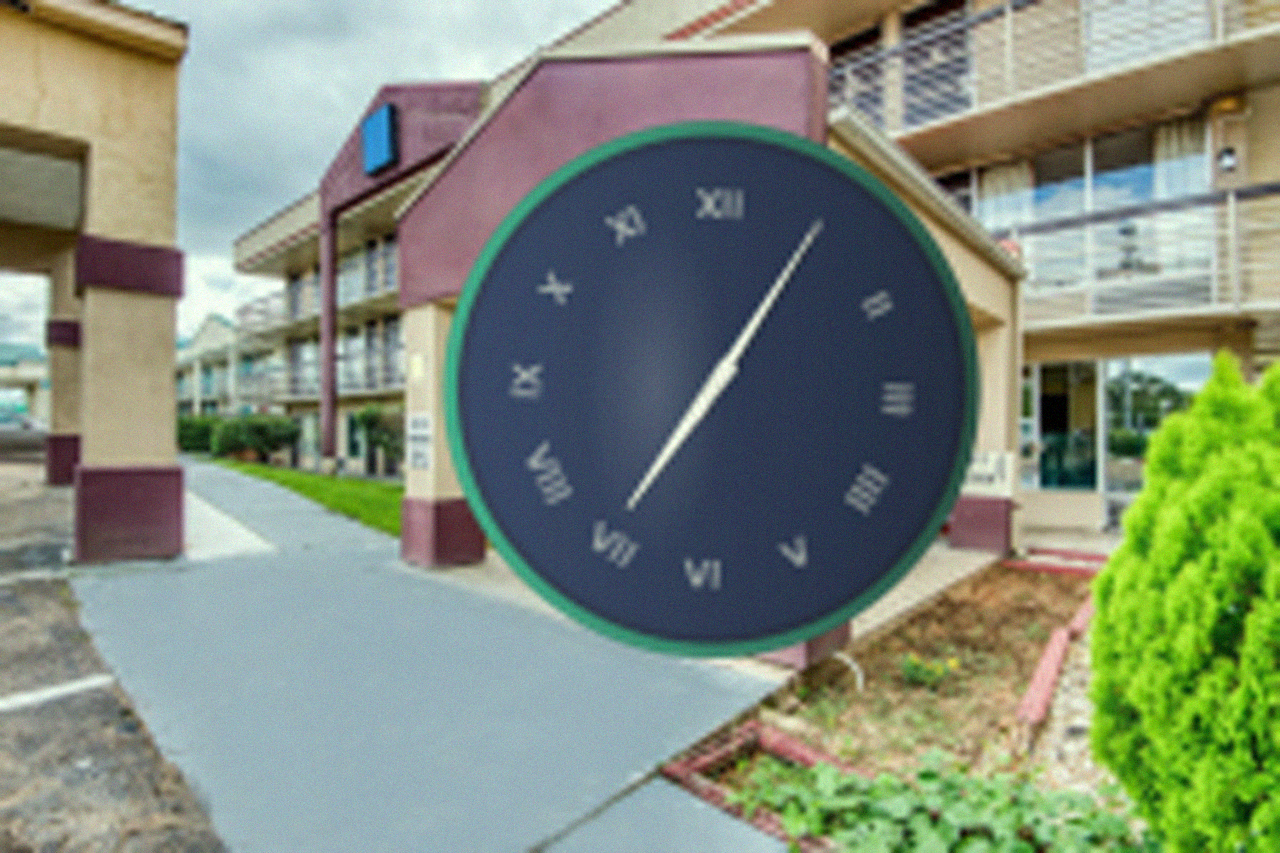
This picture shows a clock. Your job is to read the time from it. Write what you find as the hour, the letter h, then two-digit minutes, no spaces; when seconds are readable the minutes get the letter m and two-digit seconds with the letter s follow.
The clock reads 7h05
